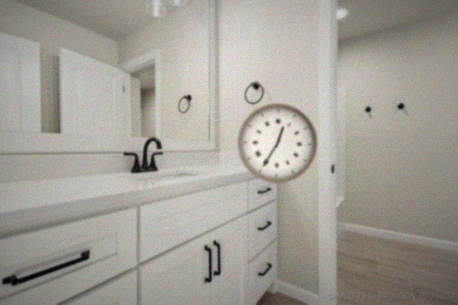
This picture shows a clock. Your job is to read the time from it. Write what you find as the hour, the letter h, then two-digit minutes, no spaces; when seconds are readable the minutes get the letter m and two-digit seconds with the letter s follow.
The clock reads 12h35
